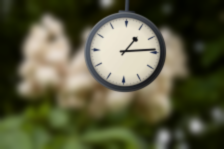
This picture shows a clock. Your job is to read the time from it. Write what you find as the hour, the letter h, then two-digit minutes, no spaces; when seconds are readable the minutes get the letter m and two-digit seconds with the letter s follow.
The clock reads 1h14
